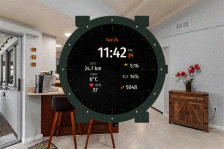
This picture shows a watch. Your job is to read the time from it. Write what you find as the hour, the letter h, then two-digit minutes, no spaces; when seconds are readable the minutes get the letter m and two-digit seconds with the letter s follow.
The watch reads 11h42
